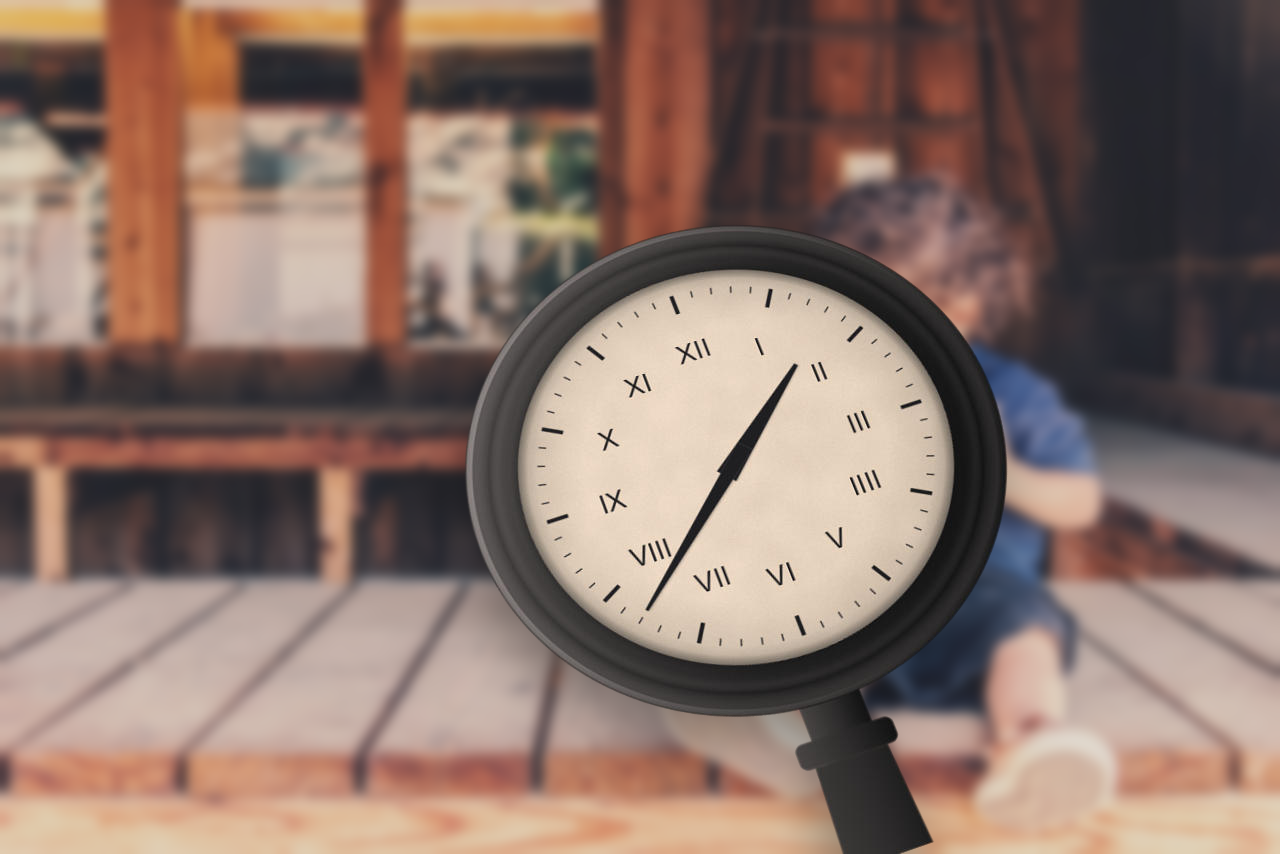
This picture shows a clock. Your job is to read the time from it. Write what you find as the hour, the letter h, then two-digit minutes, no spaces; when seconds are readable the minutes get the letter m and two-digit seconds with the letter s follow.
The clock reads 1h38
